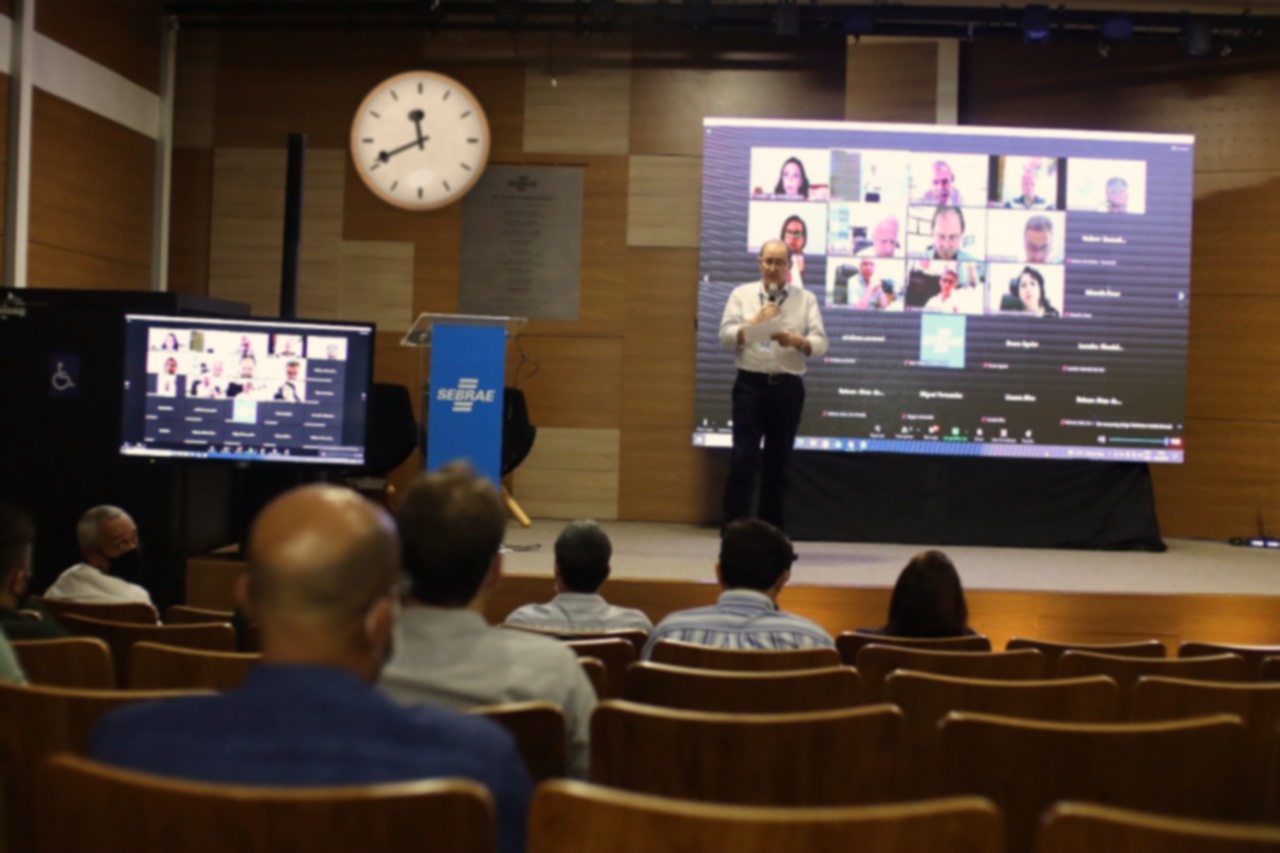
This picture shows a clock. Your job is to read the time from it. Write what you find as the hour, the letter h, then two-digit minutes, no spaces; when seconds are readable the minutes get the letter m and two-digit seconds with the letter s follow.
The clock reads 11h41
